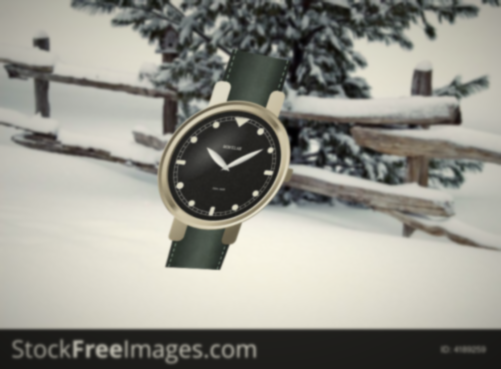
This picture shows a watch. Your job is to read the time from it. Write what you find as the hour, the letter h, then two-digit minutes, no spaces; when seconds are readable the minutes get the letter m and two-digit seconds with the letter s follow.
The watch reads 10h09
